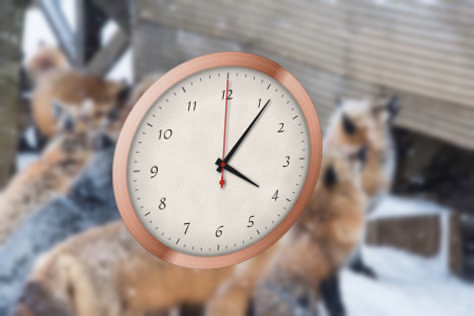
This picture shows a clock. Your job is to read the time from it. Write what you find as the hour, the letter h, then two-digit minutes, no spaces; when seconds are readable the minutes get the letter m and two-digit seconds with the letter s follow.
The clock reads 4h06m00s
